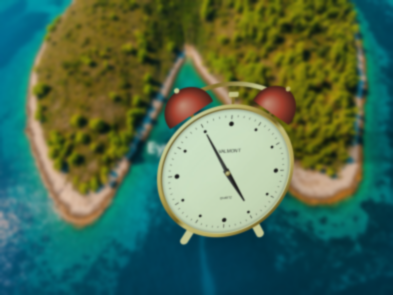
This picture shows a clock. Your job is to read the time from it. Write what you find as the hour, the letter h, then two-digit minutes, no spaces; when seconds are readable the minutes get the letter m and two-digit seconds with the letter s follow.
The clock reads 4h55
